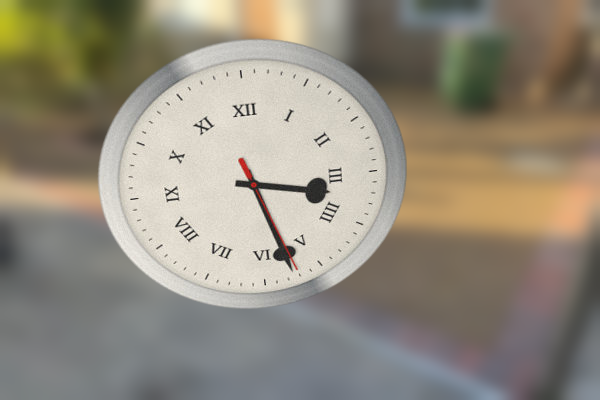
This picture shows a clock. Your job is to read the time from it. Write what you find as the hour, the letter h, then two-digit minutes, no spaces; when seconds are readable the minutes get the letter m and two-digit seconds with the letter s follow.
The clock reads 3h27m27s
